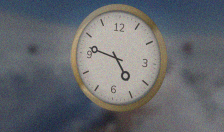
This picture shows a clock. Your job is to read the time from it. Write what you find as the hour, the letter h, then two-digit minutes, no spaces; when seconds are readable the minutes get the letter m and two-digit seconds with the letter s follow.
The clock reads 4h47
